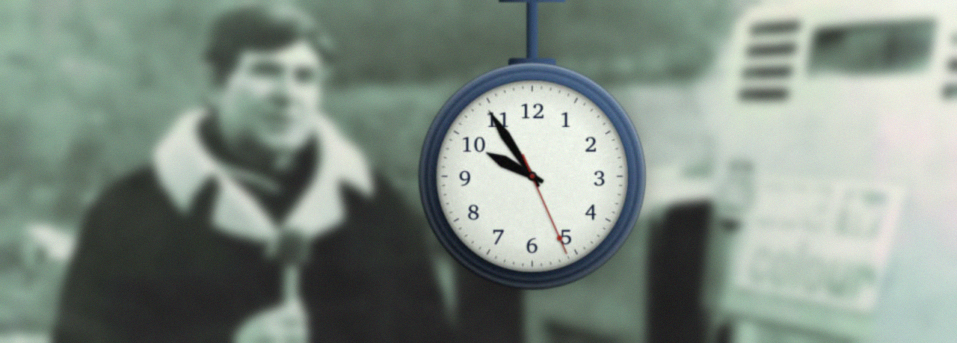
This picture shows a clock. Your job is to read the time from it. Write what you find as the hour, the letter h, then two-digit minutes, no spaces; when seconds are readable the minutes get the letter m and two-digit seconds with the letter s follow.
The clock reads 9h54m26s
